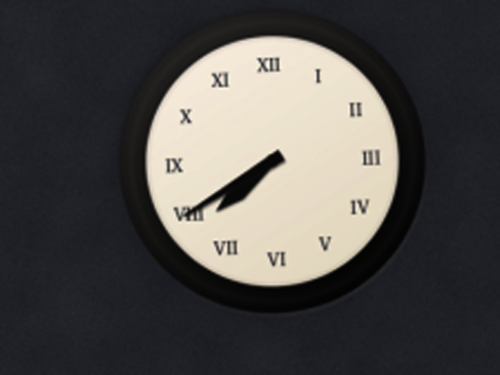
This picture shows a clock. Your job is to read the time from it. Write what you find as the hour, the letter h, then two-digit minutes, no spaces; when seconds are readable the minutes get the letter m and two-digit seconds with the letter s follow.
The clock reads 7h40
